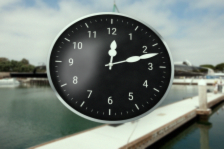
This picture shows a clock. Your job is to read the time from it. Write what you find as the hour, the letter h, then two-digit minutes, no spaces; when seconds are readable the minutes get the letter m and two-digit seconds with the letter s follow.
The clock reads 12h12
